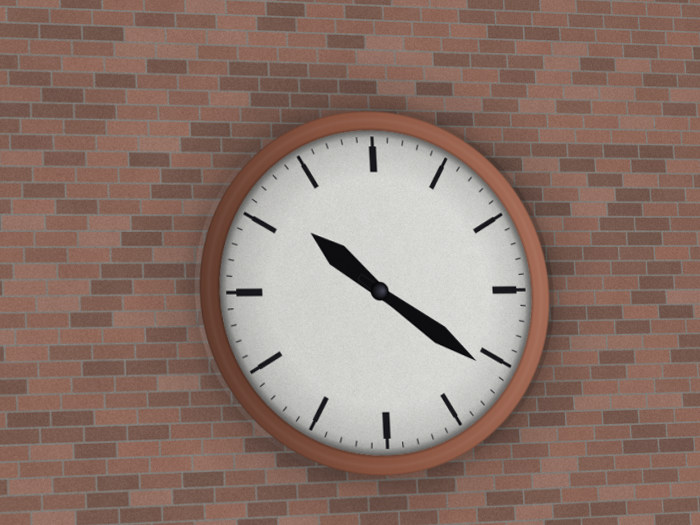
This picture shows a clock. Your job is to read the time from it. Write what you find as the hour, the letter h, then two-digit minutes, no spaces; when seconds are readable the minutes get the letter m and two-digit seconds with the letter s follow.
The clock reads 10h21
